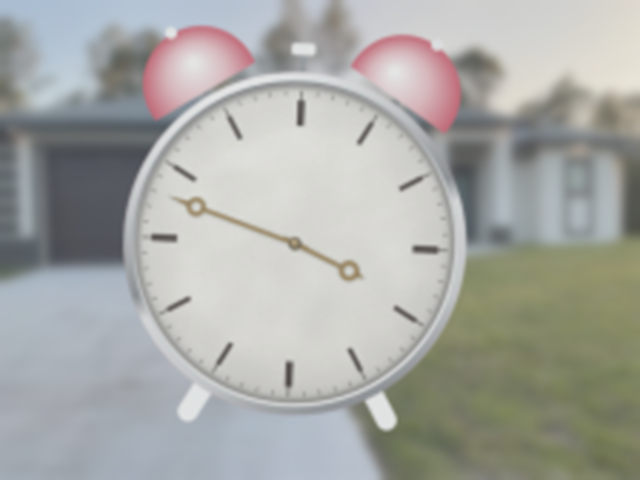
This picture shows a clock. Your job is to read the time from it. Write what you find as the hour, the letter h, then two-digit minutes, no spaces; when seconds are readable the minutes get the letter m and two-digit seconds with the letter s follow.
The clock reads 3h48
